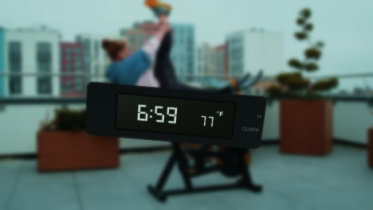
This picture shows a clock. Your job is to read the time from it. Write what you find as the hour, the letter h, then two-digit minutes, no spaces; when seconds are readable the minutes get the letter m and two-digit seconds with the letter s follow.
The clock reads 6h59
